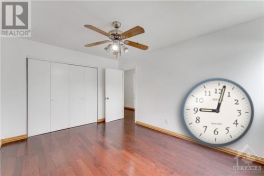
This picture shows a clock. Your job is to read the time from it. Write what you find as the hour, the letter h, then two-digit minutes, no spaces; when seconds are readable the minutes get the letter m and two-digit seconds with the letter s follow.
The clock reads 9h02
